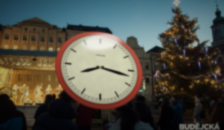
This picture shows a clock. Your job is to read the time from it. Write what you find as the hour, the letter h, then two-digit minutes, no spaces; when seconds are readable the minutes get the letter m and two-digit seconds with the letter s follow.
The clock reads 8h17
